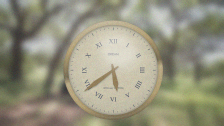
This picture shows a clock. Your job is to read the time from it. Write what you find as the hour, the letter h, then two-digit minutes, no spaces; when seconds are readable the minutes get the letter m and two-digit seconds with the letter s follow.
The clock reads 5h39
